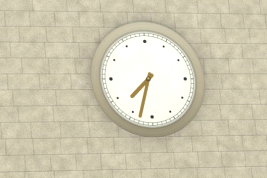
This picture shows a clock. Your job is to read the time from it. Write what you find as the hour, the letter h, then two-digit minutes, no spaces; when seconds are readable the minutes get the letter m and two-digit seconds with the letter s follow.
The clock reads 7h33
